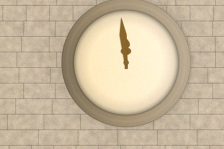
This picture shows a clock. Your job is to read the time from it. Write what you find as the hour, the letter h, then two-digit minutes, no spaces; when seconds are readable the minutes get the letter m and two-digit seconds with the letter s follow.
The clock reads 11h59
